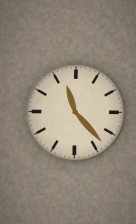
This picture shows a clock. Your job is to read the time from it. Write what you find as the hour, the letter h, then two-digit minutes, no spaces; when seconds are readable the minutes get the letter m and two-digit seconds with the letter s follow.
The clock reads 11h23
